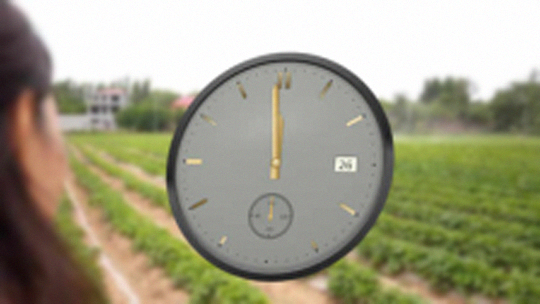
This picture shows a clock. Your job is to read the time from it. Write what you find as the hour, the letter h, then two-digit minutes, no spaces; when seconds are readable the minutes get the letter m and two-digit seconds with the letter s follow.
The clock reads 11h59
